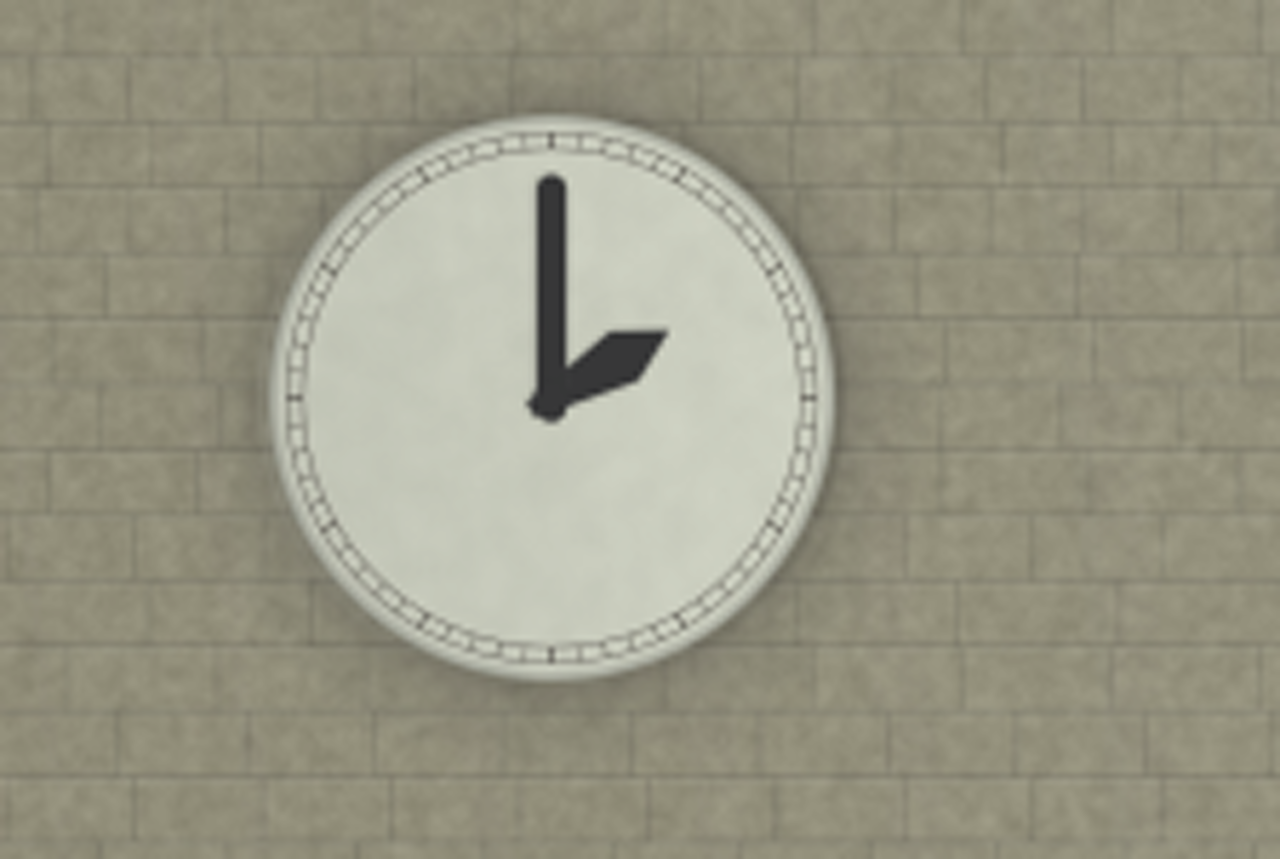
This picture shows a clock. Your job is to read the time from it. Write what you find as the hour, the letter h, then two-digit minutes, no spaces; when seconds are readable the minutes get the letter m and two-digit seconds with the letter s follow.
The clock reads 2h00
